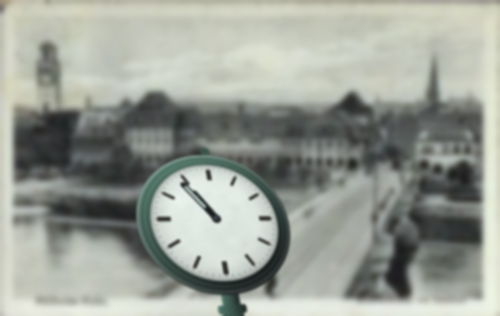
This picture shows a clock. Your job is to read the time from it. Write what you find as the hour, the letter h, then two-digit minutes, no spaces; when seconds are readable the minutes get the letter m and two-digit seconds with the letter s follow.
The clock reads 10h54
